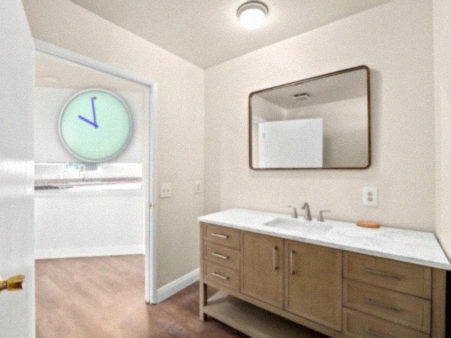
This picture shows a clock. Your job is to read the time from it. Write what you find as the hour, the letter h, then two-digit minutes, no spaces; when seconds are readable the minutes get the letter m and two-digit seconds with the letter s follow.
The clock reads 9h59
